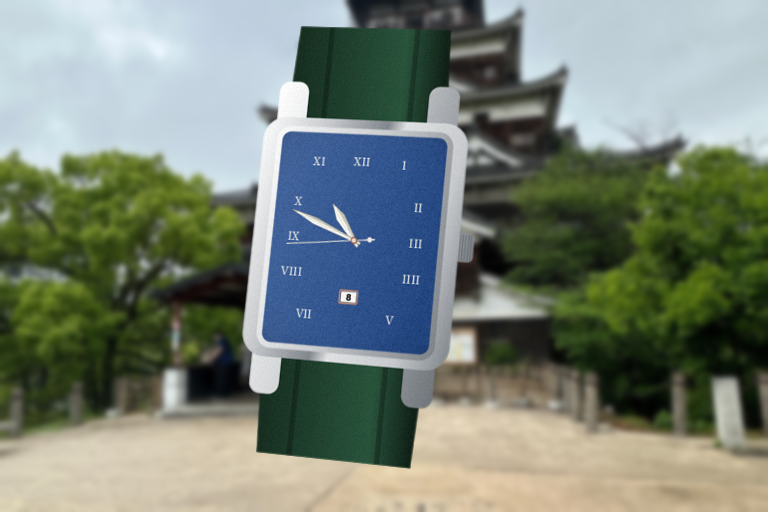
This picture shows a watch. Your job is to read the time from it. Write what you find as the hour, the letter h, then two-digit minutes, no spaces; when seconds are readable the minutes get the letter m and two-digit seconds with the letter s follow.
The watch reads 10h48m44s
